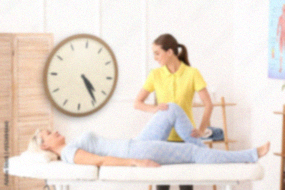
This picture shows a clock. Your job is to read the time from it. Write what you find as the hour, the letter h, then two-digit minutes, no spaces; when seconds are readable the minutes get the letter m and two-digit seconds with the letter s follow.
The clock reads 4h24
